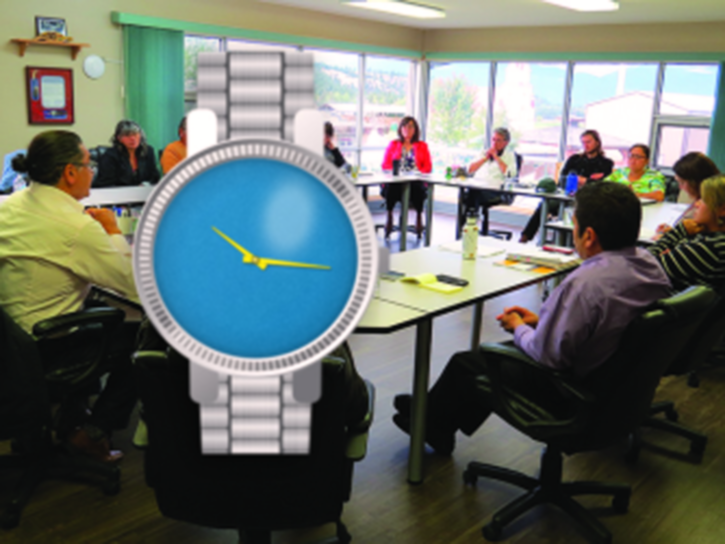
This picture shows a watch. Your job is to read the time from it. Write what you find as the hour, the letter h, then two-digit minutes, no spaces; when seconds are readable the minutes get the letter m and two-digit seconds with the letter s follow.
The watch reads 10h16
